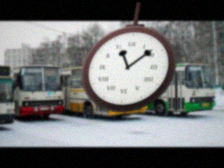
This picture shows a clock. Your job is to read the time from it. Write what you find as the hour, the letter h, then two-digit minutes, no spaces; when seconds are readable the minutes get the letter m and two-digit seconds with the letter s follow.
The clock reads 11h08
